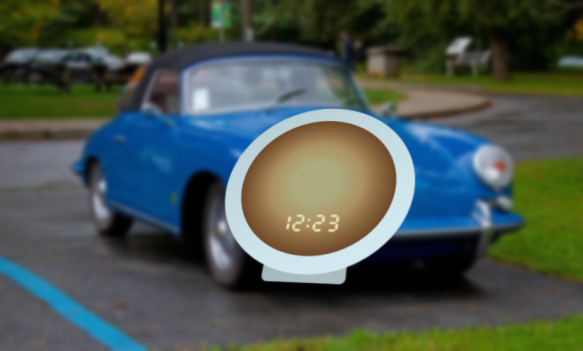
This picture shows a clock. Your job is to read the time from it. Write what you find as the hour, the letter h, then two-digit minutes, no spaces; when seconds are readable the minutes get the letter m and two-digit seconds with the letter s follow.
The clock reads 12h23
